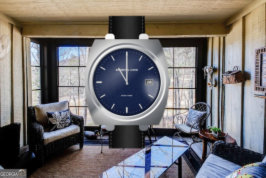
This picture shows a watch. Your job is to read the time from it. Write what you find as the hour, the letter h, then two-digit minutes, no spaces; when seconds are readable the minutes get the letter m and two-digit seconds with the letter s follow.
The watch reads 11h00
